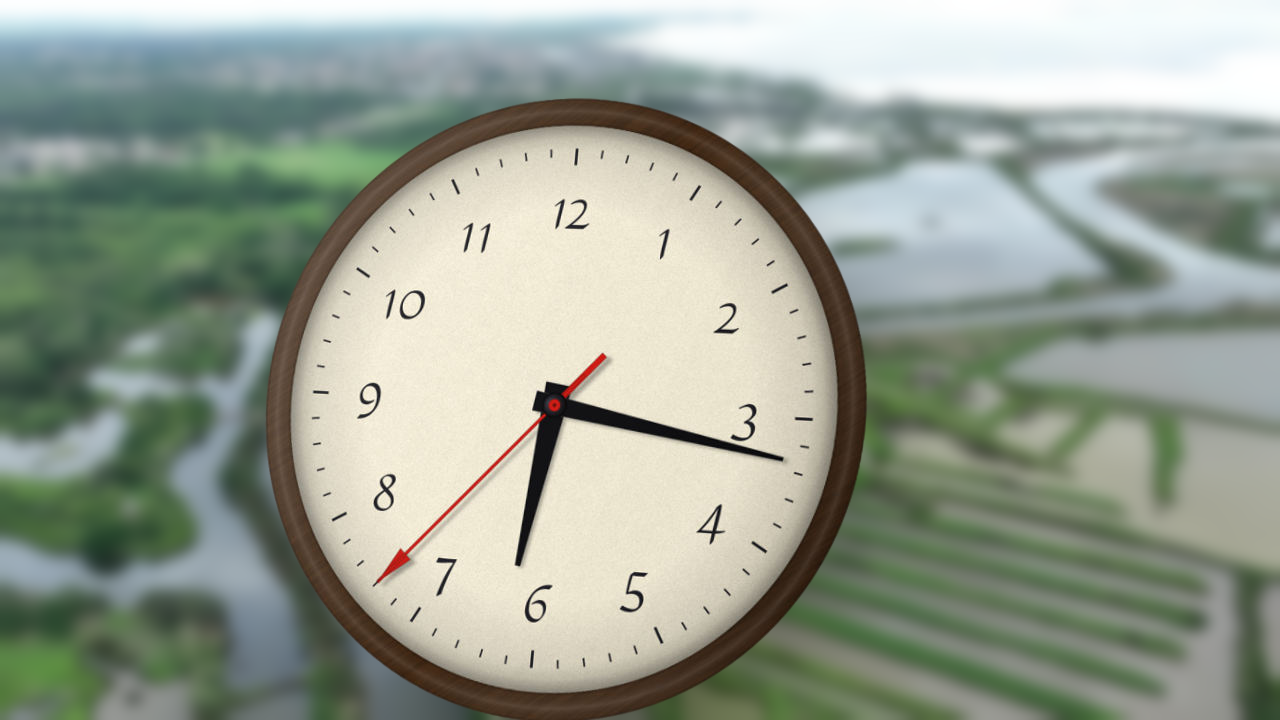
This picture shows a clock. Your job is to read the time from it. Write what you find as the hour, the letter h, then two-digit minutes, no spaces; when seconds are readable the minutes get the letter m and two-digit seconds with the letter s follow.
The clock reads 6h16m37s
